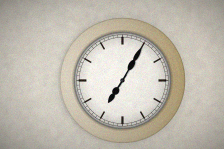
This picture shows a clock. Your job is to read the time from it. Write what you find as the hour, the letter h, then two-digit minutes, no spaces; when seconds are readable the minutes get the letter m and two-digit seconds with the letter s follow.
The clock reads 7h05
